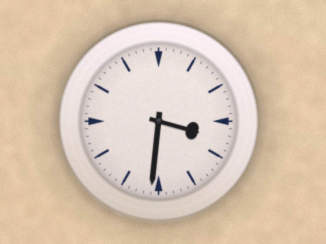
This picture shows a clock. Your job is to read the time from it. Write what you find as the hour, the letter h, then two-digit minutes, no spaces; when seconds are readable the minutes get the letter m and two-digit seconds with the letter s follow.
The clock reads 3h31
